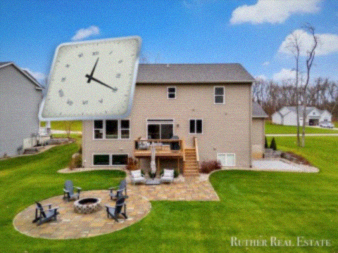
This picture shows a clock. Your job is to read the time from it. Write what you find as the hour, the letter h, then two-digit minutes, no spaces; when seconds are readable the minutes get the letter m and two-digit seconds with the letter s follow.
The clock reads 12h20
